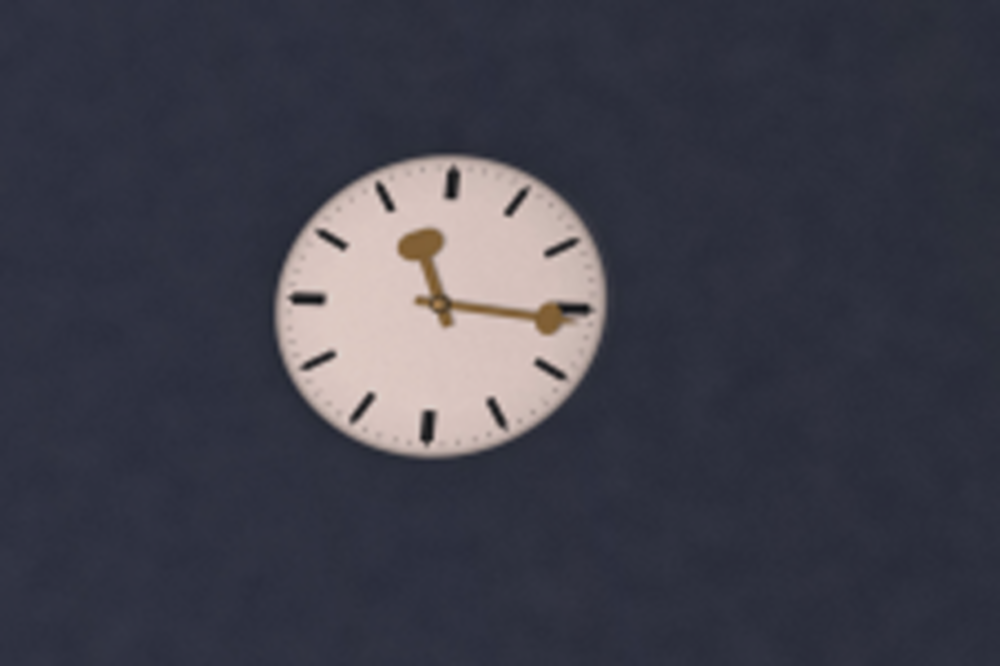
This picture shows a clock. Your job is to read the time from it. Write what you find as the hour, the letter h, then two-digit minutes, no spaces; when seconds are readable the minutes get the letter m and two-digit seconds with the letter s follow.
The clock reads 11h16
